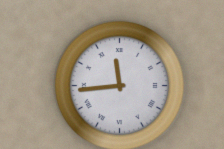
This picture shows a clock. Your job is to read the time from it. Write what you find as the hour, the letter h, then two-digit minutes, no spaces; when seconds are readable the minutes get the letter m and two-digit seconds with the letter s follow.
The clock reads 11h44
